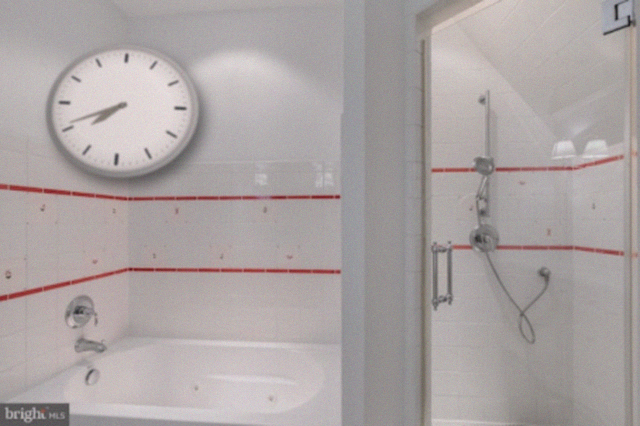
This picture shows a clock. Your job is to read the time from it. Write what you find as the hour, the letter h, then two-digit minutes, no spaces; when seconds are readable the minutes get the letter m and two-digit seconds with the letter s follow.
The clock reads 7h41
